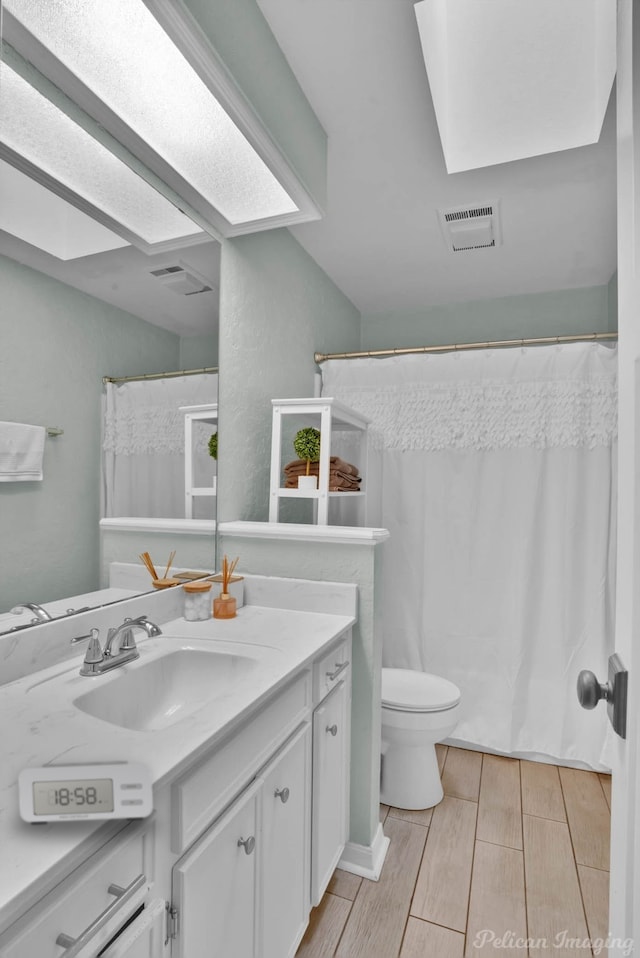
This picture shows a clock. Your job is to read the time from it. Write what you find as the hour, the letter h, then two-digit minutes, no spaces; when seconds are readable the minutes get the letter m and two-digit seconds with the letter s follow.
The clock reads 18h58
